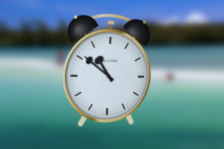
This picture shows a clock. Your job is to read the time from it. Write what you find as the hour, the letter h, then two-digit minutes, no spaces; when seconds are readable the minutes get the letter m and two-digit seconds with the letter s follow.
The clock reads 10h51
